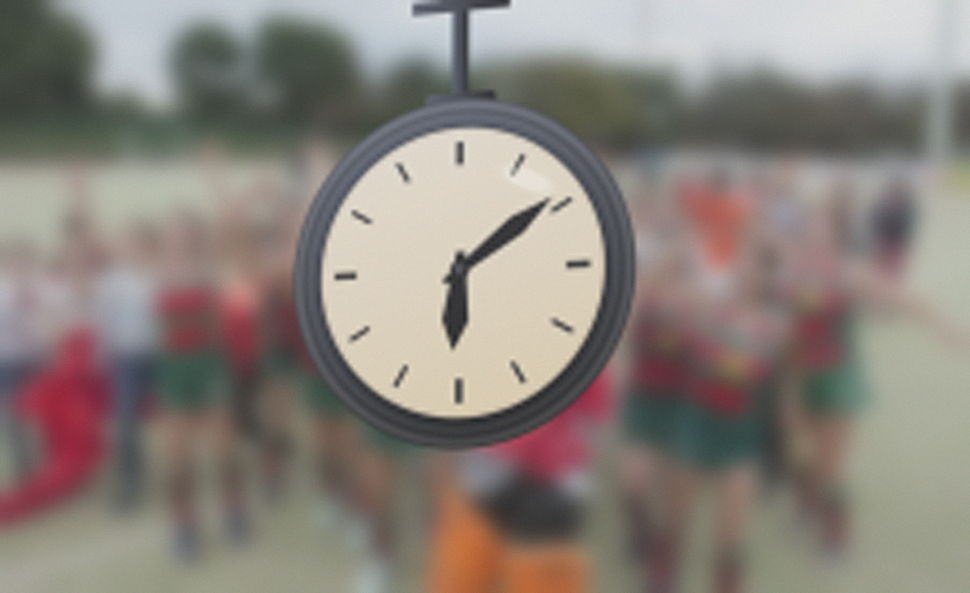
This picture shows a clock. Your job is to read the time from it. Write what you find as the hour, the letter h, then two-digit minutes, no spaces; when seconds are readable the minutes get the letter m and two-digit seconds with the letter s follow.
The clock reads 6h09
